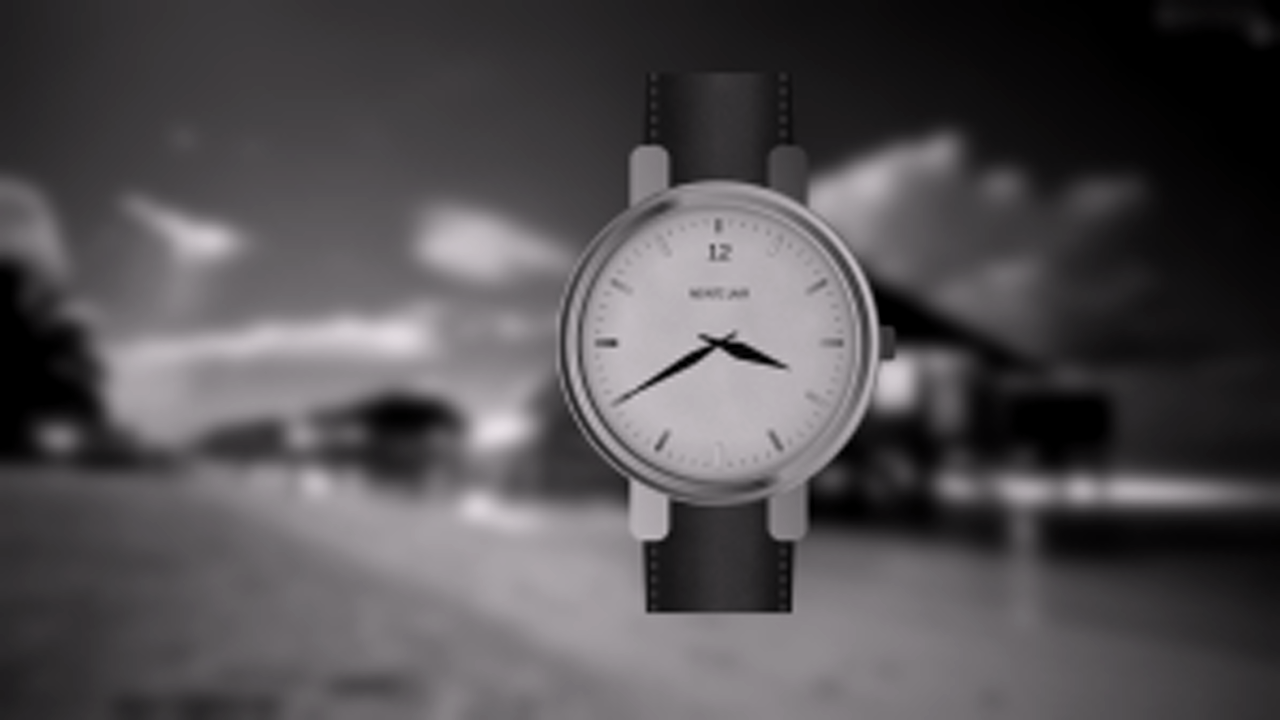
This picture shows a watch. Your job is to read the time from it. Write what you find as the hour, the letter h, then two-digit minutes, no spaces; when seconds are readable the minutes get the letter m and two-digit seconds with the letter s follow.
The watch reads 3h40
